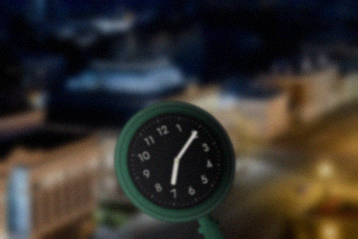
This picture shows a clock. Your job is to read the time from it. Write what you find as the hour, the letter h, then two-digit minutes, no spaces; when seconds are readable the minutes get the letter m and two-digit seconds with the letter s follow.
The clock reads 7h10
